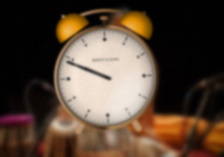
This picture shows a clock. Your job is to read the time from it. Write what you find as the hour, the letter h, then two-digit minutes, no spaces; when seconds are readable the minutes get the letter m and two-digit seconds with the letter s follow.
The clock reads 9h49
